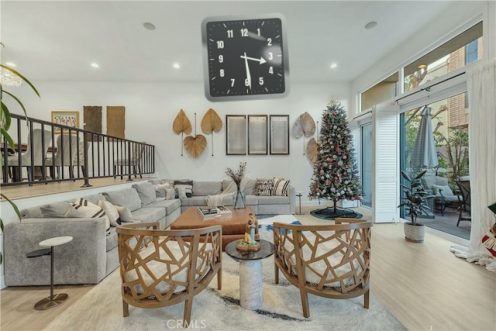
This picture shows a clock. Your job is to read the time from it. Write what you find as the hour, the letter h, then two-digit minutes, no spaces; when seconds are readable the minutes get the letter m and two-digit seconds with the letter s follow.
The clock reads 3h29
